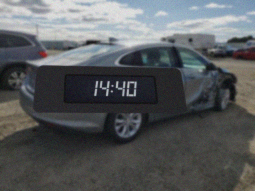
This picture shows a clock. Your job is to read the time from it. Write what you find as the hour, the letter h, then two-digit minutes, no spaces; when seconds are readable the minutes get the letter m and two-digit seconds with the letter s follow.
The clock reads 14h40
